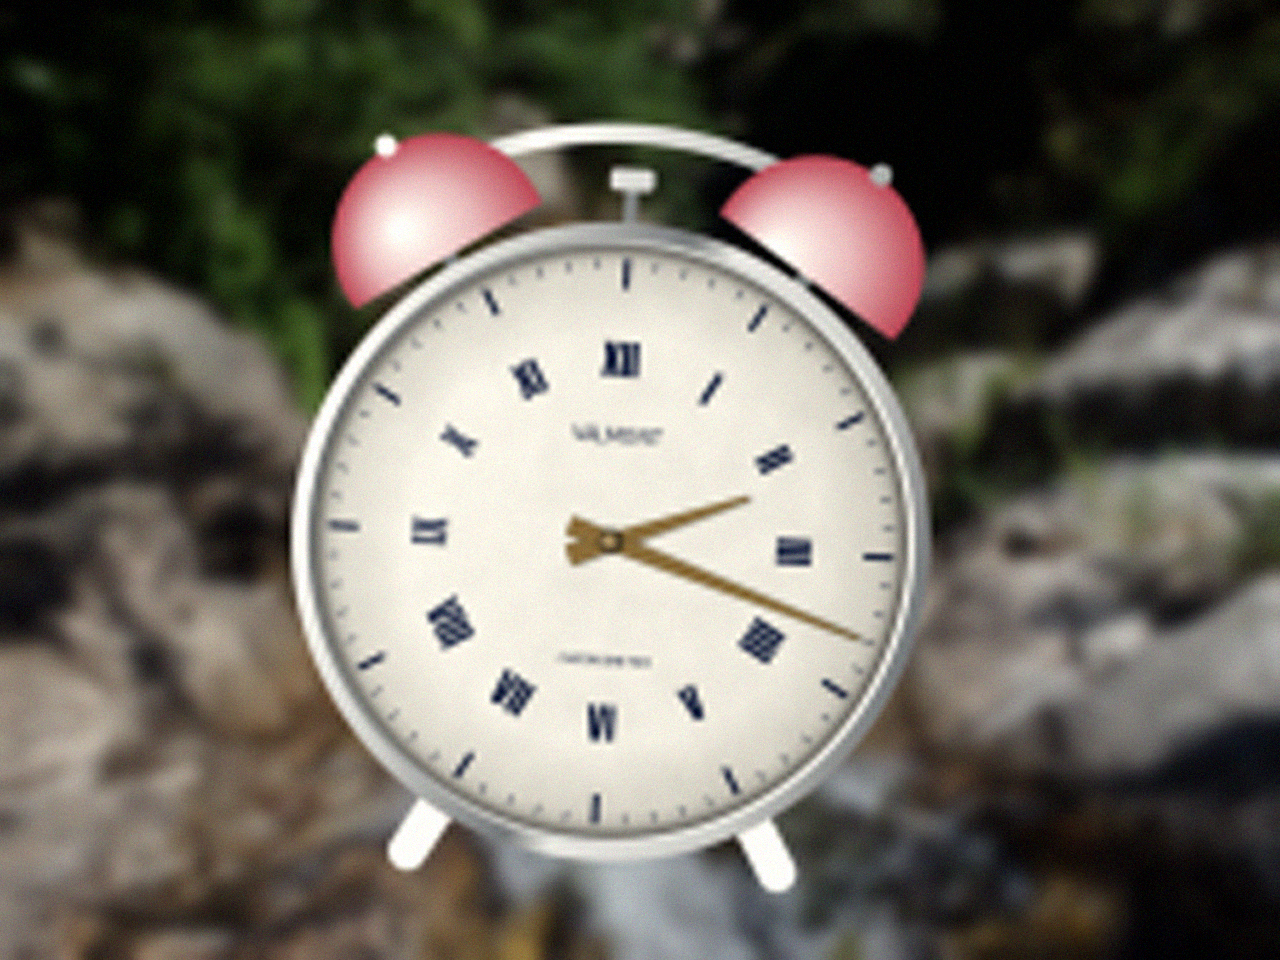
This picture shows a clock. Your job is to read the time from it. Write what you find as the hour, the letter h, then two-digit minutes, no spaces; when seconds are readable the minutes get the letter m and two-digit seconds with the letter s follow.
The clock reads 2h18
